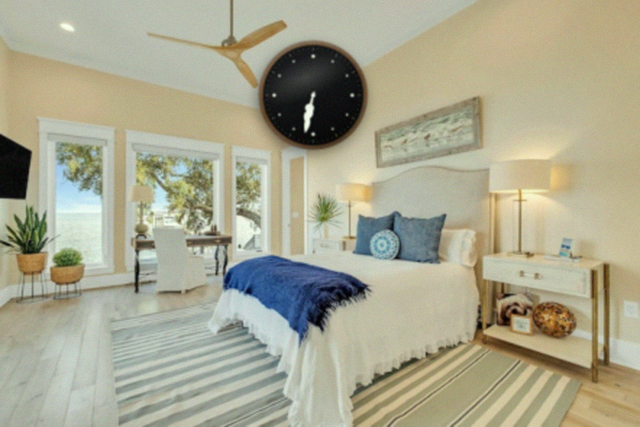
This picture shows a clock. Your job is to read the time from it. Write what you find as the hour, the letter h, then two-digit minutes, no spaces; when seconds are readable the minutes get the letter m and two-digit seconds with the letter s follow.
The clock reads 6h32
